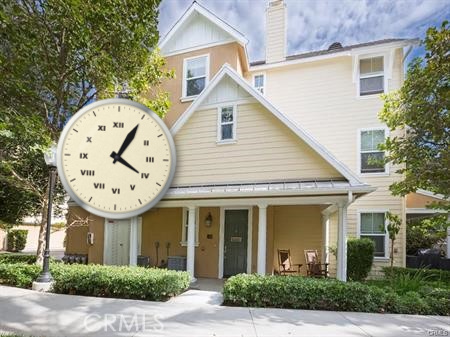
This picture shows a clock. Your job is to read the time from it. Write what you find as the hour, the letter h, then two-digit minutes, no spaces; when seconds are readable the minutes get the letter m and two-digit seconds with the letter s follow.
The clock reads 4h05
